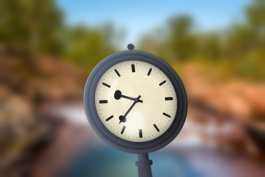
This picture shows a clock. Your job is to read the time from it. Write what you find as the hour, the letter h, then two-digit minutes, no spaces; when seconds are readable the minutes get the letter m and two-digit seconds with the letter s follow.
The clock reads 9h37
